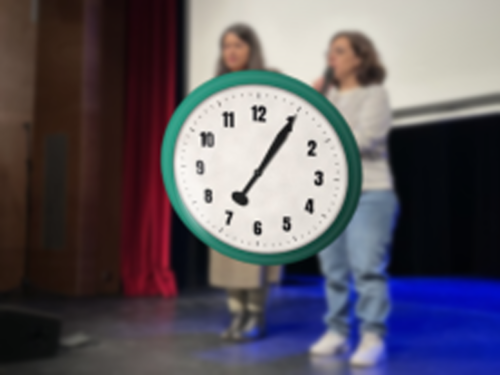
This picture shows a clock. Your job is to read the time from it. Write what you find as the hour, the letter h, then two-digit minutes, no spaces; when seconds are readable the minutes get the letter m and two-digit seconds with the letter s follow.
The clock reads 7h05
